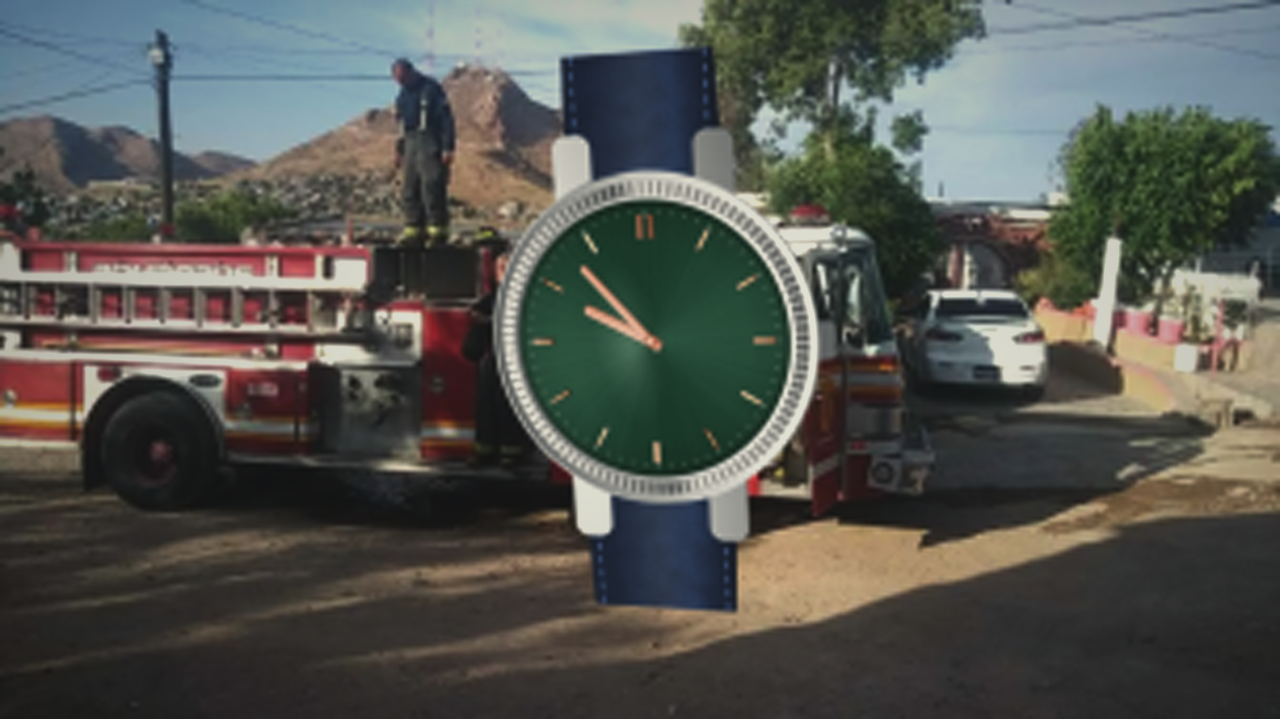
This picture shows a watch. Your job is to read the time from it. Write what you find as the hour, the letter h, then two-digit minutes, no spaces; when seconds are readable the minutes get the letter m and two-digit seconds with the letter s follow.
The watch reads 9h53
